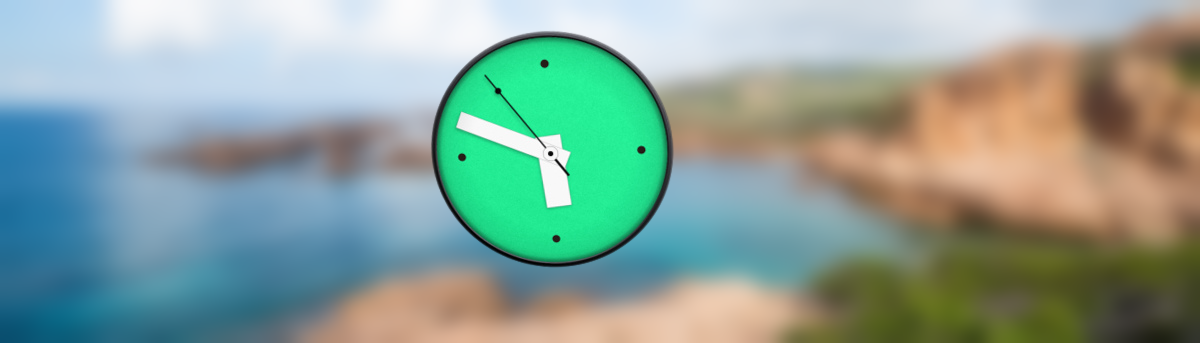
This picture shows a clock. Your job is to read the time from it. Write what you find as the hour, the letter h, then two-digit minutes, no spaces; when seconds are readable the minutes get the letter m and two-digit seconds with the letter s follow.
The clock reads 5h48m54s
